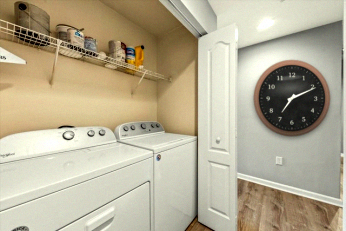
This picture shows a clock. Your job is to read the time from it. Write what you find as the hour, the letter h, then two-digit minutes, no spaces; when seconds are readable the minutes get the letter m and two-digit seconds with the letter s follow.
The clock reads 7h11
